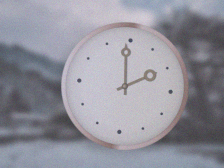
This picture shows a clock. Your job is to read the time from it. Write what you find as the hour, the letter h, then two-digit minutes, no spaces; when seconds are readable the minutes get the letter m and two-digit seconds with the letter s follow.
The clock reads 1h59
